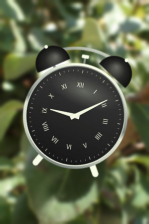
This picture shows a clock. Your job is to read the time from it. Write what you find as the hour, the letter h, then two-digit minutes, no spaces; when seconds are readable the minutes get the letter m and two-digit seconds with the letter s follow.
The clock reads 9h09
